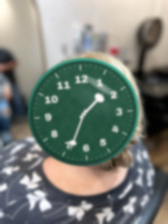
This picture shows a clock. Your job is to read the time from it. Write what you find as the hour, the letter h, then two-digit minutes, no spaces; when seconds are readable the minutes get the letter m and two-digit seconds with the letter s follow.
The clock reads 1h34
